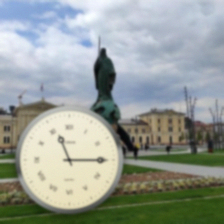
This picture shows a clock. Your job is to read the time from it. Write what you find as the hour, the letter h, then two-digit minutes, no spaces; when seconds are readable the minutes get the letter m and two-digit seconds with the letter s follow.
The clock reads 11h15
